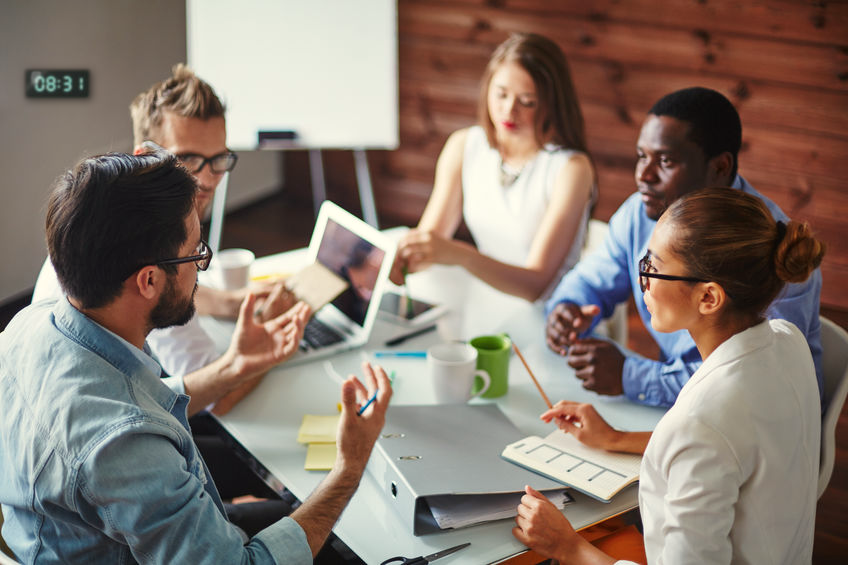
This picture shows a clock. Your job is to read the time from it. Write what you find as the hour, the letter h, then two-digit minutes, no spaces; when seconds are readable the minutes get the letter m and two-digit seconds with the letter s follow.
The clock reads 8h31
